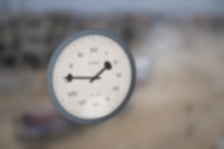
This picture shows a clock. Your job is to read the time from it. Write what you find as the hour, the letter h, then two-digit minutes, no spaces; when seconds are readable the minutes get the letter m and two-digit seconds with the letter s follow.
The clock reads 1h46
